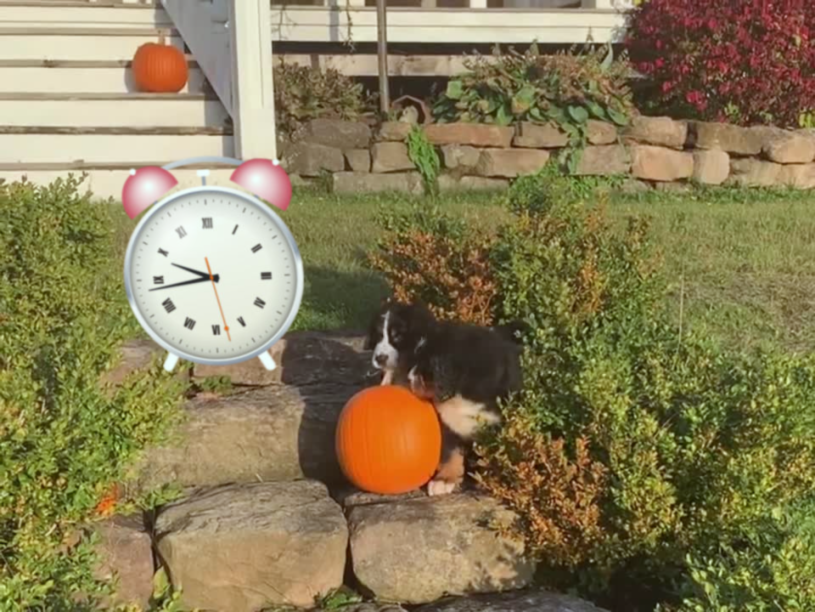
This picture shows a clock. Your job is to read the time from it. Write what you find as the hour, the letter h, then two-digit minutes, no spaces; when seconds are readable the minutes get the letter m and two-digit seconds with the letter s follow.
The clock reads 9h43m28s
